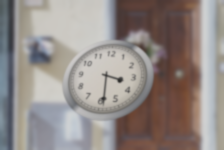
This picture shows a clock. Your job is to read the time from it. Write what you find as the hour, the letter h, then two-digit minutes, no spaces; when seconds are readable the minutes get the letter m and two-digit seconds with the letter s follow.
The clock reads 3h29
